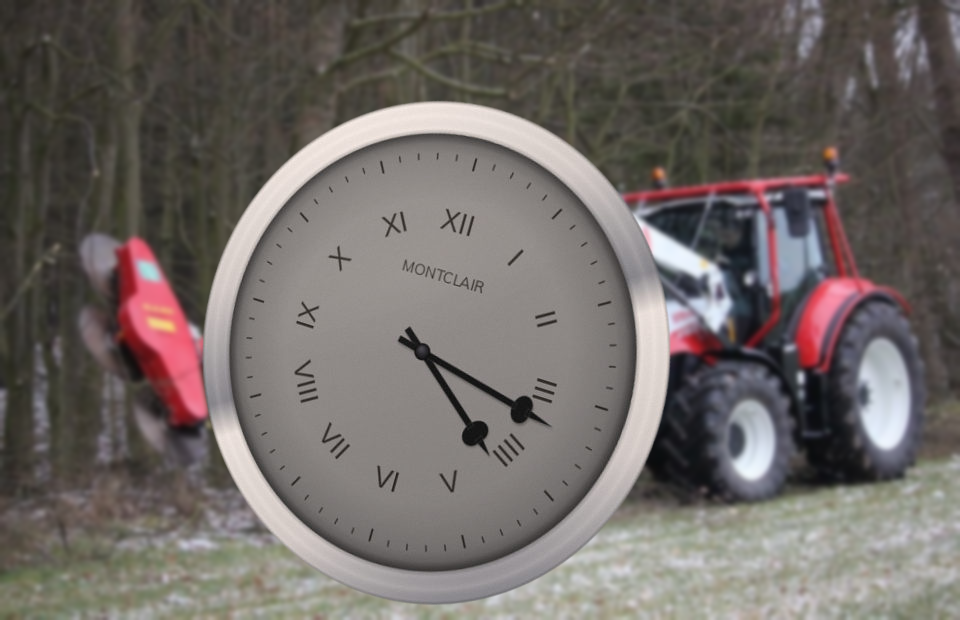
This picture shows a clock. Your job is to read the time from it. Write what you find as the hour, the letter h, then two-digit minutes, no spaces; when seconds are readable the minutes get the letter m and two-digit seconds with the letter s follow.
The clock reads 4h17
